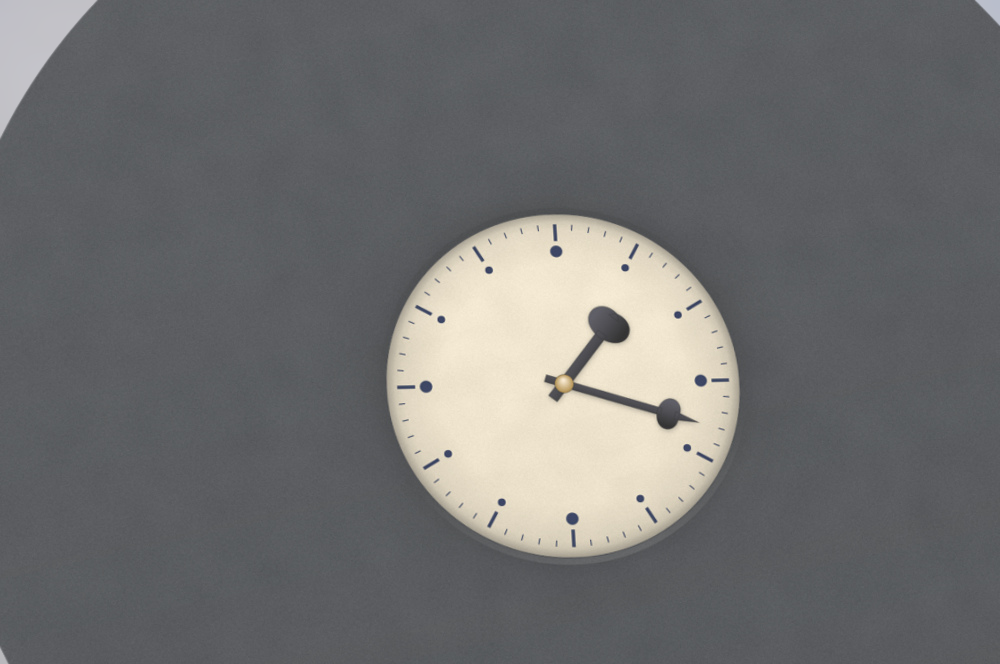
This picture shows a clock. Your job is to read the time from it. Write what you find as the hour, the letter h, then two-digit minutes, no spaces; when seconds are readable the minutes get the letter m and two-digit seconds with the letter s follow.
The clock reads 1h18
